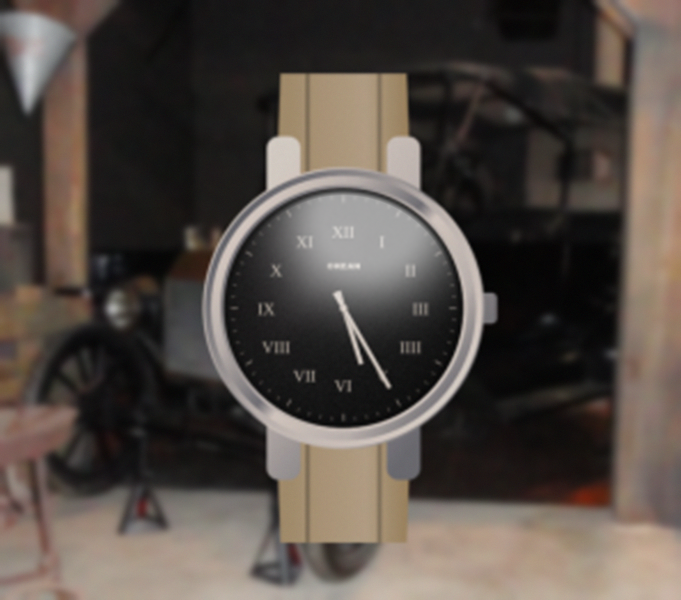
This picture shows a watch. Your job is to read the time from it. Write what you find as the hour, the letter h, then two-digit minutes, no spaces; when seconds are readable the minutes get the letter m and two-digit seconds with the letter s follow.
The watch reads 5h25
